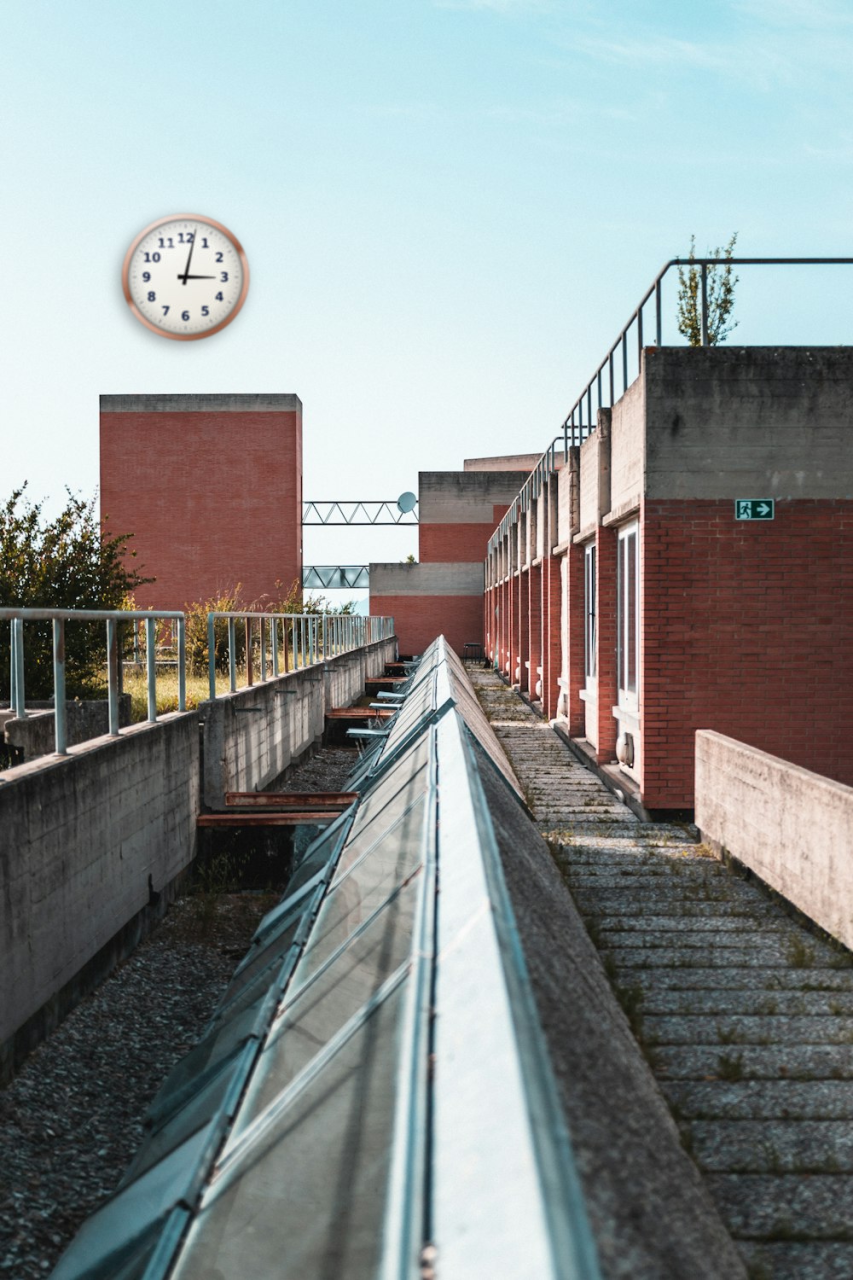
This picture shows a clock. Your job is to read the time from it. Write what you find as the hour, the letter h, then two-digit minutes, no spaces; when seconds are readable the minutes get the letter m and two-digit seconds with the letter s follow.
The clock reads 3h02
